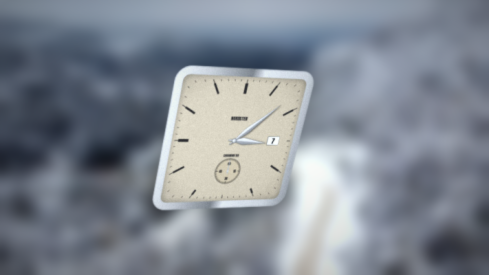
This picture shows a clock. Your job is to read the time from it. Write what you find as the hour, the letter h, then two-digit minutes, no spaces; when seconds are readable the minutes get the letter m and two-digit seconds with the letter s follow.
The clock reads 3h08
